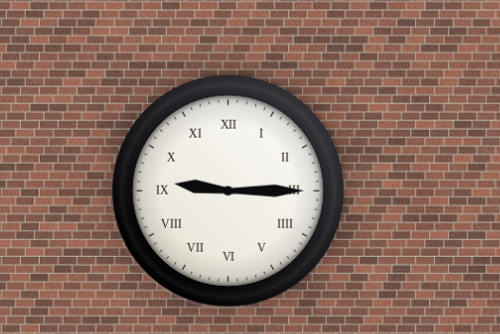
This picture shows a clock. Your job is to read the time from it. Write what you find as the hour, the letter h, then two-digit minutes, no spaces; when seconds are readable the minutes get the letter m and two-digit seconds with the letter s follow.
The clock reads 9h15
